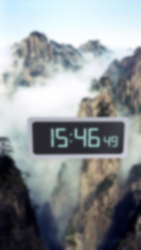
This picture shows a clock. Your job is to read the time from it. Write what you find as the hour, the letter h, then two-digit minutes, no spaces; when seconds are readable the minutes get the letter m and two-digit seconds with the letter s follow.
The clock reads 15h46
